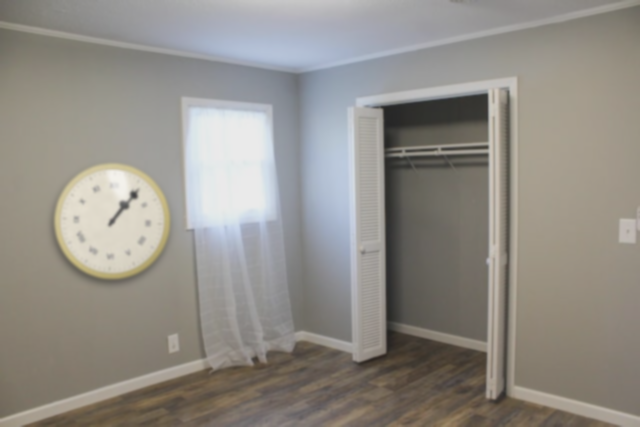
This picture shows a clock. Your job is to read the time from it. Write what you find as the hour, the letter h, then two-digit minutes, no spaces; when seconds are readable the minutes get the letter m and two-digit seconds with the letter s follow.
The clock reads 1h06
